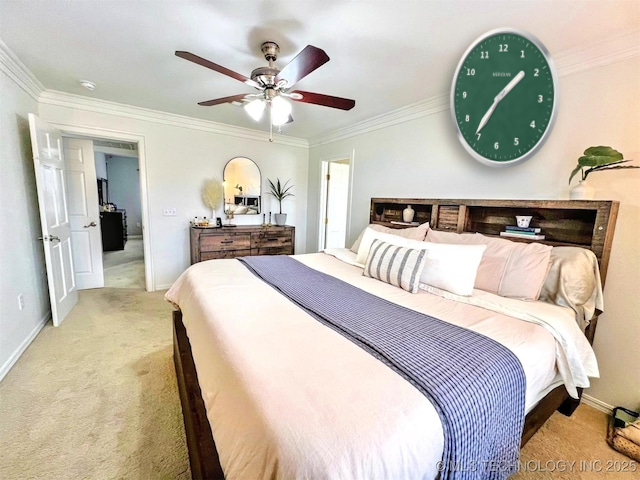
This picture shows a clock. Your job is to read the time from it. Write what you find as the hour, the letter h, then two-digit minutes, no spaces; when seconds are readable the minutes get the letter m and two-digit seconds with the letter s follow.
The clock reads 1h36
